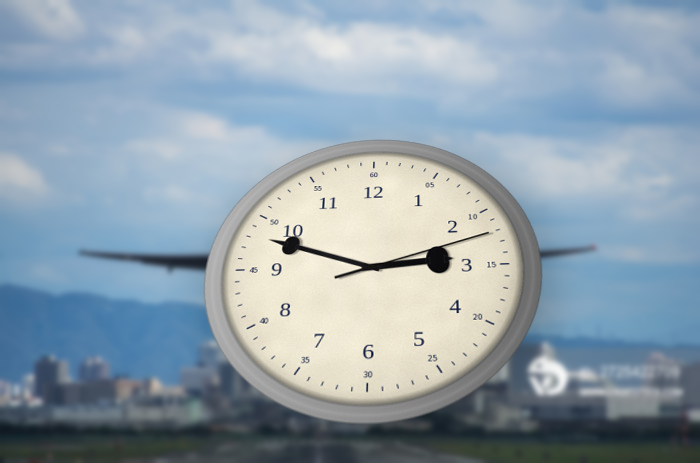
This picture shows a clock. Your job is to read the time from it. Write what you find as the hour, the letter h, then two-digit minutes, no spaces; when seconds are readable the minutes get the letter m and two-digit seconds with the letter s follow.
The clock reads 2h48m12s
